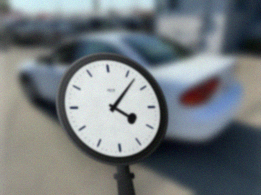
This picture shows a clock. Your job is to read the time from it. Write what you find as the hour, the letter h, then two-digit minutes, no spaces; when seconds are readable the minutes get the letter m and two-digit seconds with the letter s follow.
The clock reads 4h07
